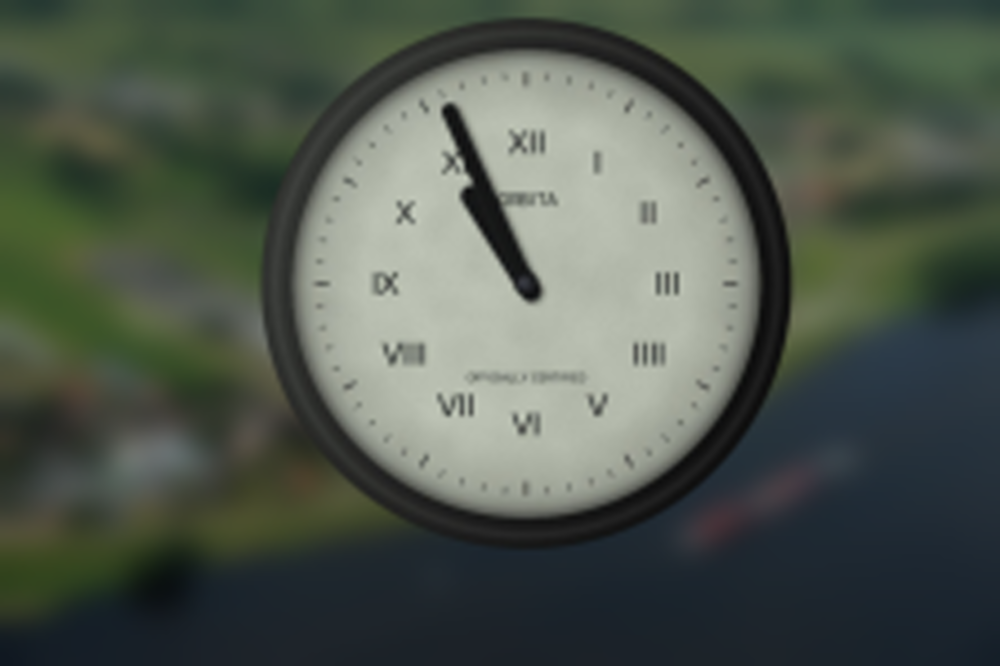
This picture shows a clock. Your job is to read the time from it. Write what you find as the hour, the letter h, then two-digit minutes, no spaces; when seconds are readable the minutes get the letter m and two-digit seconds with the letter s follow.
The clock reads 10h56
